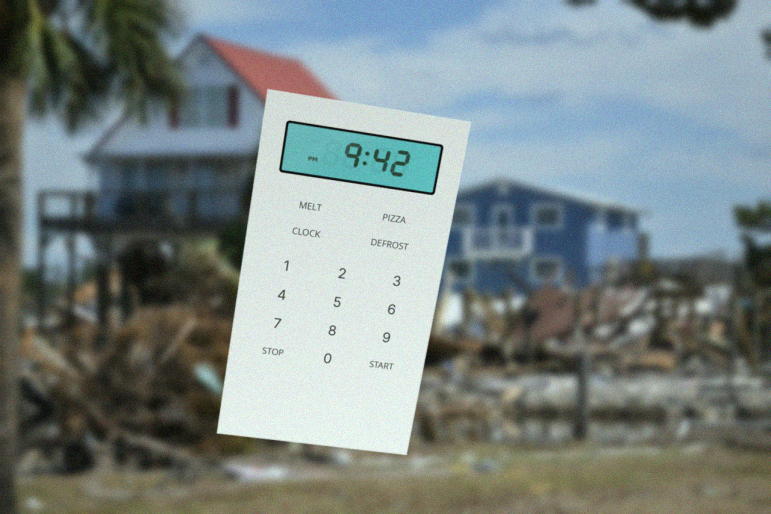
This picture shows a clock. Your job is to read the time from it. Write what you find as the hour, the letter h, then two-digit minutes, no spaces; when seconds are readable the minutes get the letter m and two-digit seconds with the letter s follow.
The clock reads 9h42
